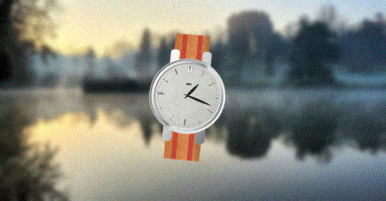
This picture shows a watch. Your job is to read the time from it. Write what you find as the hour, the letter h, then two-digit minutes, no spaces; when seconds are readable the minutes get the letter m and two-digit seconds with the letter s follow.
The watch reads 1h18
